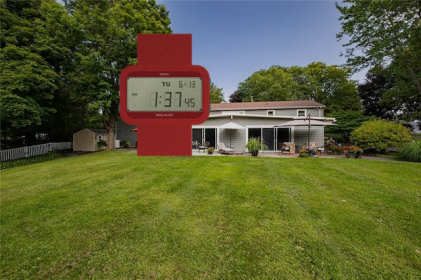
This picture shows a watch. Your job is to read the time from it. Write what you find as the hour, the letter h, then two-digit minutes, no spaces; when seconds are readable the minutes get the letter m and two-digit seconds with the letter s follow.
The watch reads 1h37m45s
